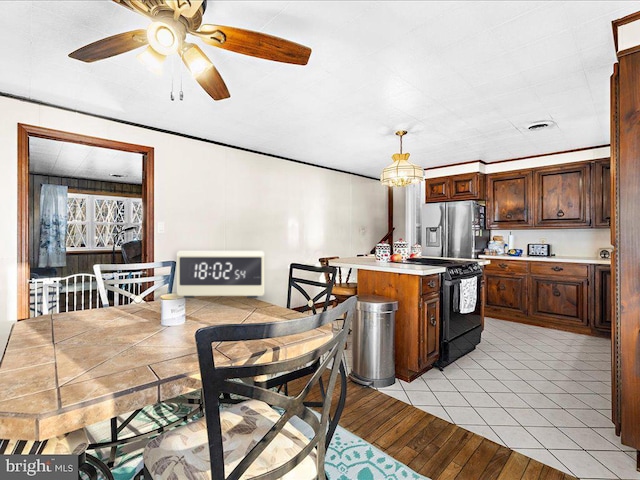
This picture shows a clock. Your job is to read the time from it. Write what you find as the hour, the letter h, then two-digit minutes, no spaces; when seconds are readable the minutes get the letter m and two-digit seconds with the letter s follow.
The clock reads 18h02m54s
